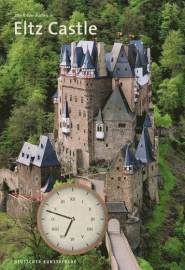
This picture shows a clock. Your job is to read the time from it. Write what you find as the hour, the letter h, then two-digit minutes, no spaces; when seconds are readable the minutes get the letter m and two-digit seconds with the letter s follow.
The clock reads 6h48
